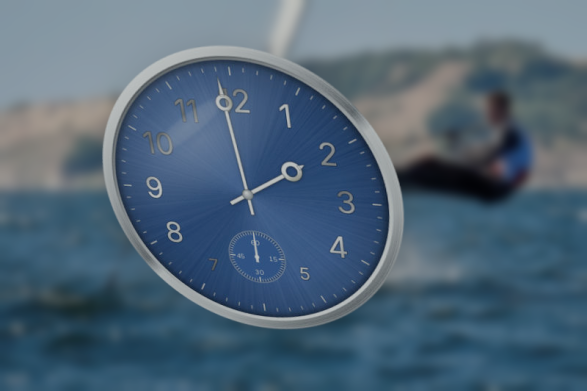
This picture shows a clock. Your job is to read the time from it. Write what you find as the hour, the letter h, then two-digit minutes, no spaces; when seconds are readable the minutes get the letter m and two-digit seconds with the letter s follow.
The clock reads 1h59
